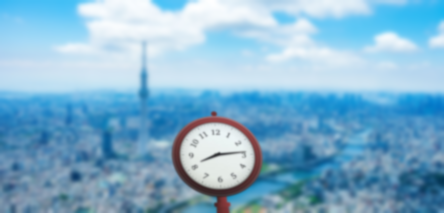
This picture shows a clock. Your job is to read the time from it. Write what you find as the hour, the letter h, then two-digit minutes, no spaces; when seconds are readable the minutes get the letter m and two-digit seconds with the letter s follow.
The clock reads 8h14
